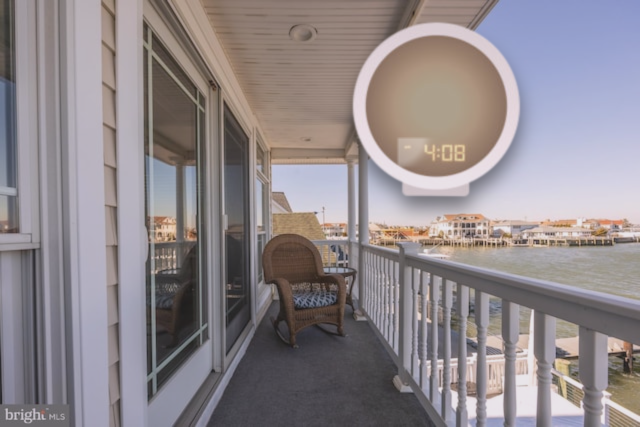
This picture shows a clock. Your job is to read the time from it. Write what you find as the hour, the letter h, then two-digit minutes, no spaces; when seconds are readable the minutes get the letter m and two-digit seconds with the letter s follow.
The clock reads 4h08
